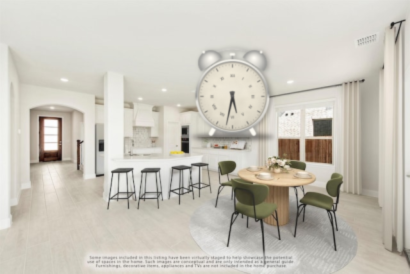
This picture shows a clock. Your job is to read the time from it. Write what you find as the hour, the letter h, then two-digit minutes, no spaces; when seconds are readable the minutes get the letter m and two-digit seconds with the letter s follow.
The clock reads 5h32
